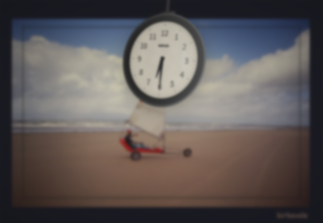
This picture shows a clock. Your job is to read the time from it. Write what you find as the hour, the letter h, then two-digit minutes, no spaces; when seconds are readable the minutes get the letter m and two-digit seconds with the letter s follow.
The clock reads 6h30
